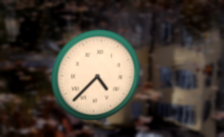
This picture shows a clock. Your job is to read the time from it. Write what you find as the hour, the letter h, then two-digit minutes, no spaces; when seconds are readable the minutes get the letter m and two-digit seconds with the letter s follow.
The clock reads 4h37
